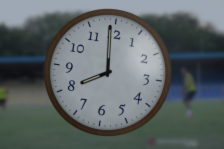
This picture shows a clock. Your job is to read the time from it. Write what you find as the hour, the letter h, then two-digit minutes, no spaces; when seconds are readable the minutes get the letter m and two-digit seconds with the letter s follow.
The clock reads 7h59
